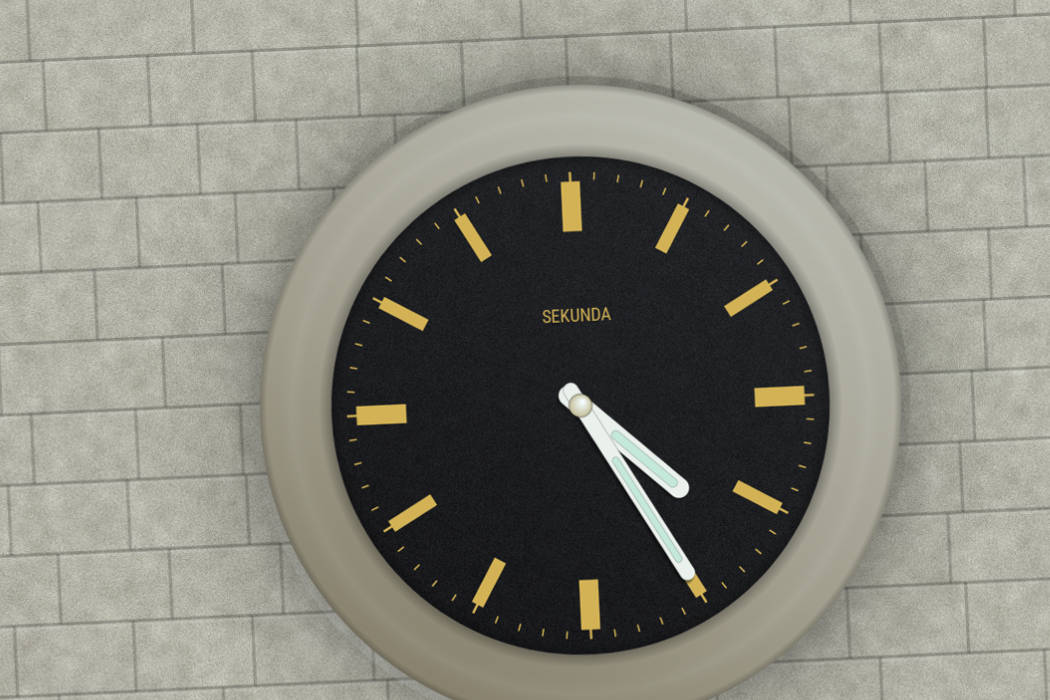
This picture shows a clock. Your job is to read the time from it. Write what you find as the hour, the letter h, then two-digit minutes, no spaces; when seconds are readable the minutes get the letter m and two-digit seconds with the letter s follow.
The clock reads 4h25
